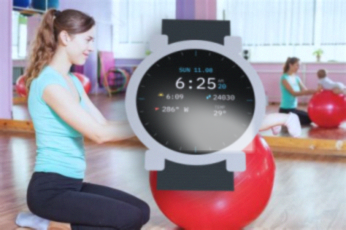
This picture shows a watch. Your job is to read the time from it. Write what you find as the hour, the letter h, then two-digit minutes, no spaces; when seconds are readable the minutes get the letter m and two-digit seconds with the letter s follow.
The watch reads 6h25
